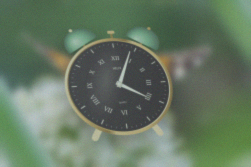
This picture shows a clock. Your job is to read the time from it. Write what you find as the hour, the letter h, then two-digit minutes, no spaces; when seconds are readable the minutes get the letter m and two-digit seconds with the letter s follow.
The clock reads 4h04
